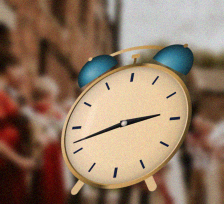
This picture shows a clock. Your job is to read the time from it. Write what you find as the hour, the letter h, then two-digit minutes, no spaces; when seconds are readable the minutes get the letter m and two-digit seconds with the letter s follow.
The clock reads 2h42
